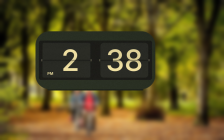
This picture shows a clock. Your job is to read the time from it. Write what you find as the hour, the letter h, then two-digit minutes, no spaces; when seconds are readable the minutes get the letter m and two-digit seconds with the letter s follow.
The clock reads 2h38
